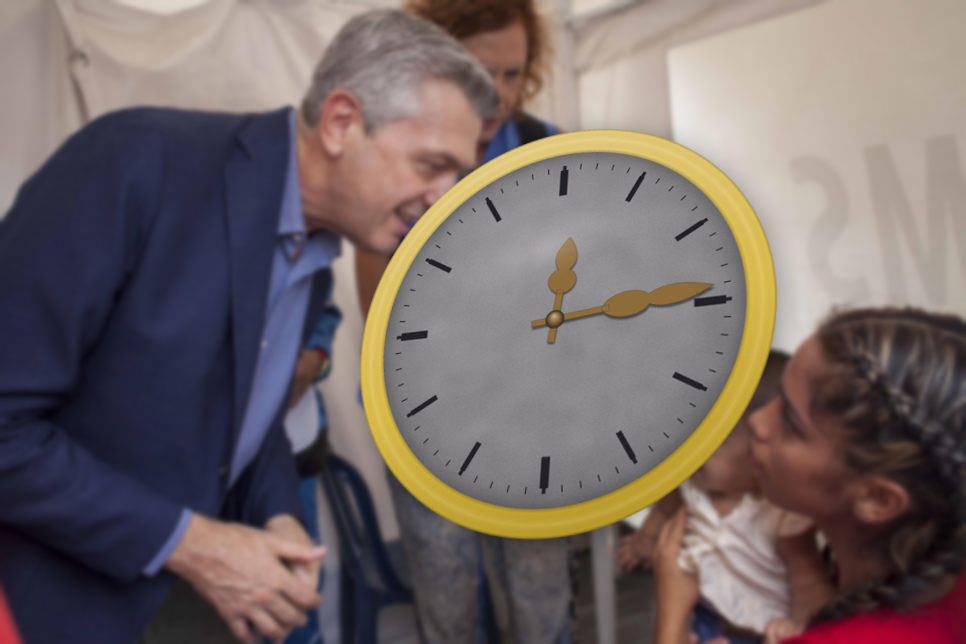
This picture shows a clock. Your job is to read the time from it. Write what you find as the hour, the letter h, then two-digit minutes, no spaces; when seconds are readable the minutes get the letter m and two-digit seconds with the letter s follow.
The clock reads 12h14
